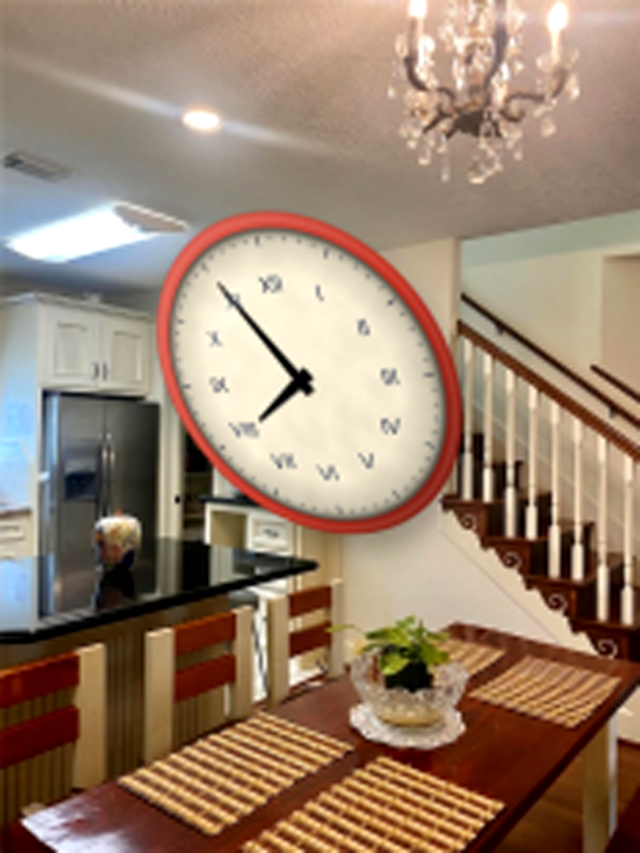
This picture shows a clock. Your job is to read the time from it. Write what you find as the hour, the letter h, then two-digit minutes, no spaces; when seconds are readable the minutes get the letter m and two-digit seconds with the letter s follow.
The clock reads 7h55
